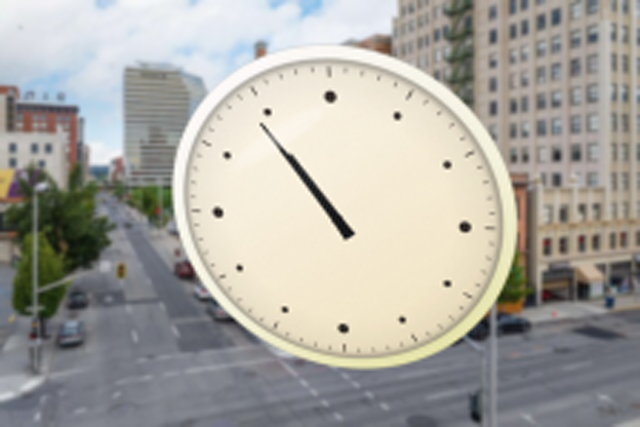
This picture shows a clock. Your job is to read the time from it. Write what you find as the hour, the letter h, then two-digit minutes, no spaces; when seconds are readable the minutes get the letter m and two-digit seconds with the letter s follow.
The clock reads 10h54
